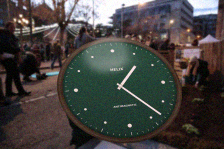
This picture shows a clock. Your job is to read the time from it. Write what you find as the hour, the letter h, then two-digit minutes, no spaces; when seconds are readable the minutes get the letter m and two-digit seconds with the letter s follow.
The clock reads 1h23
